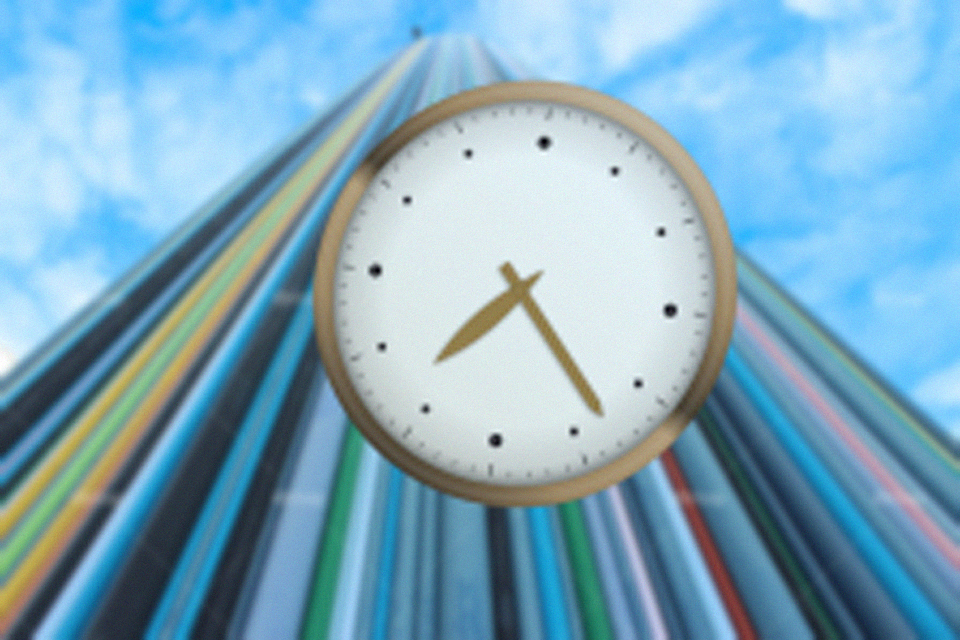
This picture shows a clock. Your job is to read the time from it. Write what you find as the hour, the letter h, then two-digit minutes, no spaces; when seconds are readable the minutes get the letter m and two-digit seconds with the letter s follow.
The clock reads 7h23
